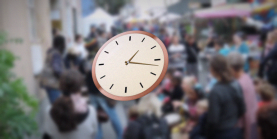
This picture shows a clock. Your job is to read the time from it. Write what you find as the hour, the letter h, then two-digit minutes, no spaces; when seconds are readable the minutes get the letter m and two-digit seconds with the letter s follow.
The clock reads 1h17
